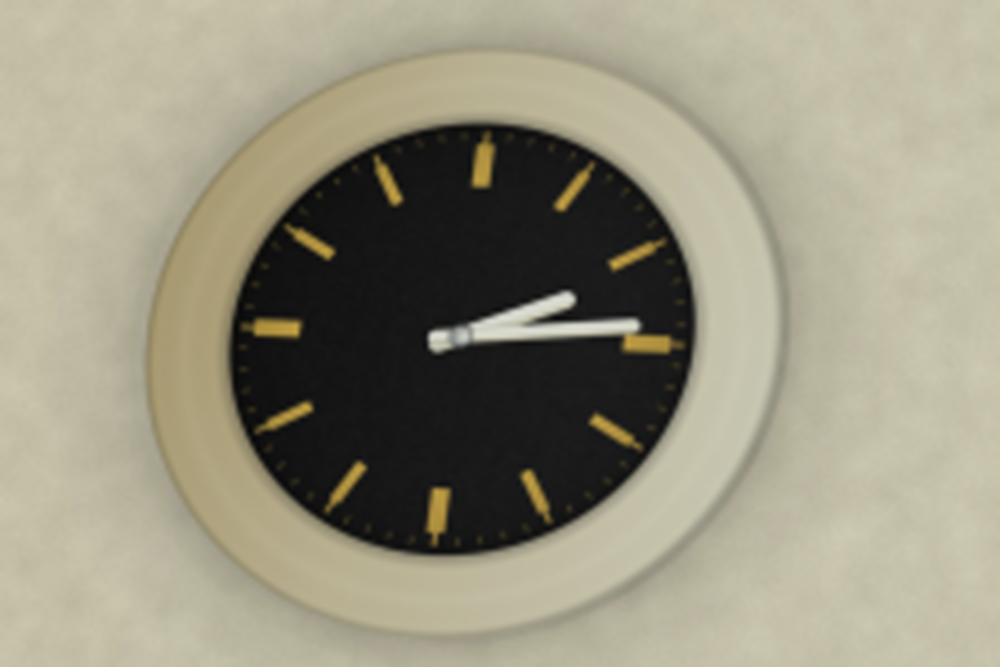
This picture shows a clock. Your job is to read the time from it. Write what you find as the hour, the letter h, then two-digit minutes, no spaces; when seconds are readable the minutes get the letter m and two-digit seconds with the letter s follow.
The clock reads 2h14
